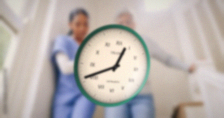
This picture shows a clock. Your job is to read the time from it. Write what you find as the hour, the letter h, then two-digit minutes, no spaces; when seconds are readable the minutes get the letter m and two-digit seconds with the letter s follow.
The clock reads 12h41
